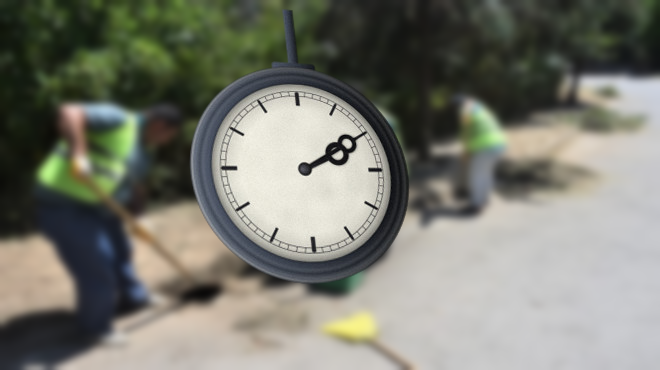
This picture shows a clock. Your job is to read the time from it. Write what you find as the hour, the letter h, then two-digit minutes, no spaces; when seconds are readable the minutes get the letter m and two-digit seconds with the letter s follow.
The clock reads 2h10
